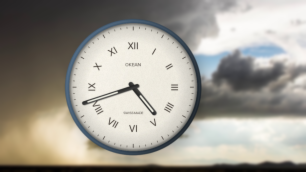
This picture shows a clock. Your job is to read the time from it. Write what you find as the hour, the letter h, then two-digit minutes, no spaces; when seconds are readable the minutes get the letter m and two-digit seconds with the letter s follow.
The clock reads 4h42
